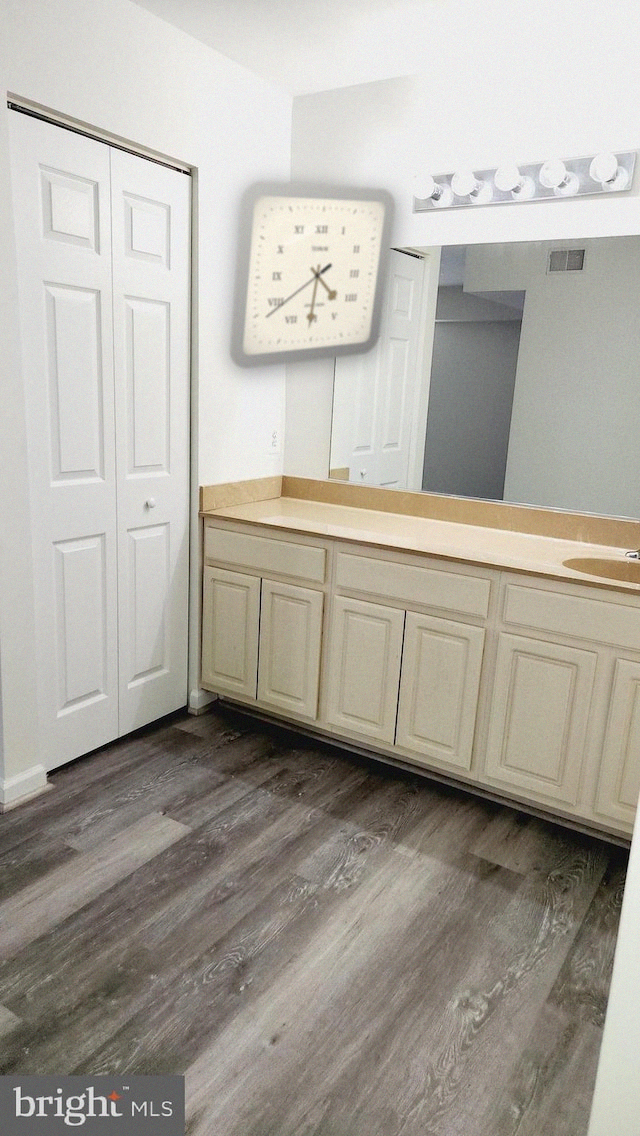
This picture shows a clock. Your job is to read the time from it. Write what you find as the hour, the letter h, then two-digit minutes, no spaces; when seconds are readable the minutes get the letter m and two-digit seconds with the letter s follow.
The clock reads 4h30m39s
